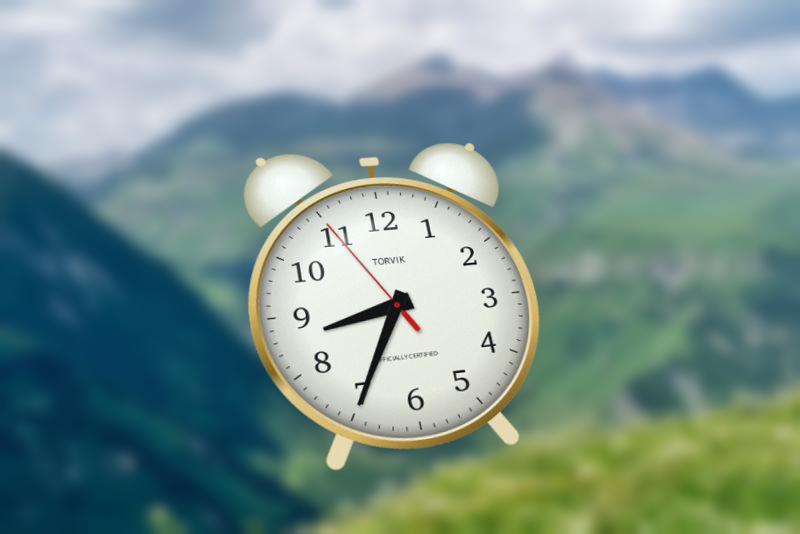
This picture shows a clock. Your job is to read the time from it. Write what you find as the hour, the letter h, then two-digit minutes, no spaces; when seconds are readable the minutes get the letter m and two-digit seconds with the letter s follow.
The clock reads 8h34m55s
